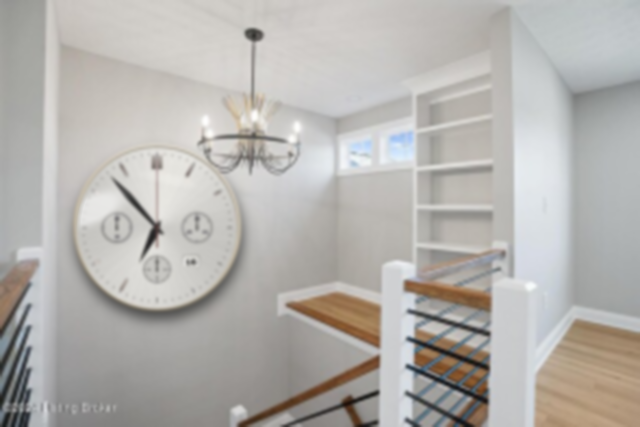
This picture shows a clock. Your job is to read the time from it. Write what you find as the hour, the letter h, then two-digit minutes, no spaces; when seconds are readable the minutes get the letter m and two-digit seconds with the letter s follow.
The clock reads 6h53
